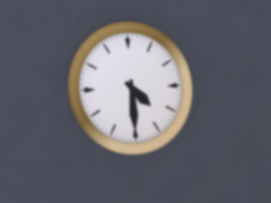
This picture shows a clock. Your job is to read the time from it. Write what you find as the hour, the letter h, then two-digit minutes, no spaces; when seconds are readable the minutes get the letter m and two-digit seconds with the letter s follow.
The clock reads 4h30
